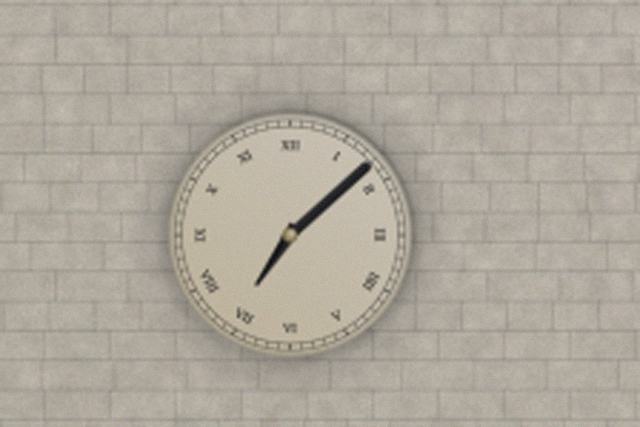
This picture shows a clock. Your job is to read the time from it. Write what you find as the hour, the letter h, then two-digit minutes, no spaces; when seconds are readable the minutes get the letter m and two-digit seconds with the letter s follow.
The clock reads 7h08
